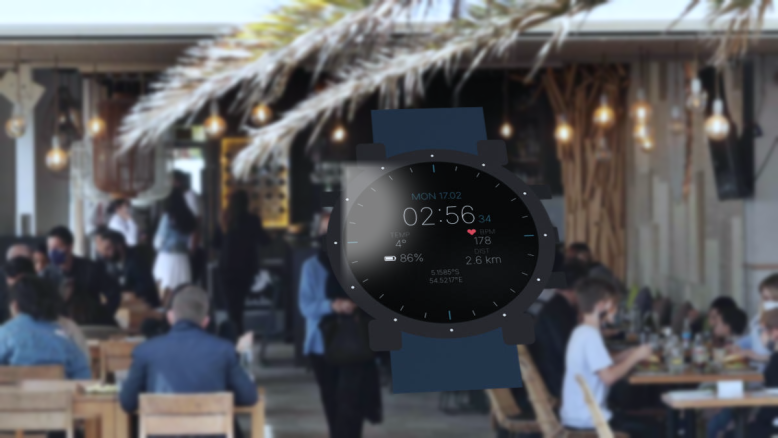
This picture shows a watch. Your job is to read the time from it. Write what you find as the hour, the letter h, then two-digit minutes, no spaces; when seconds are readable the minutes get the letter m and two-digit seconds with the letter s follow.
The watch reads 2h56m34s
